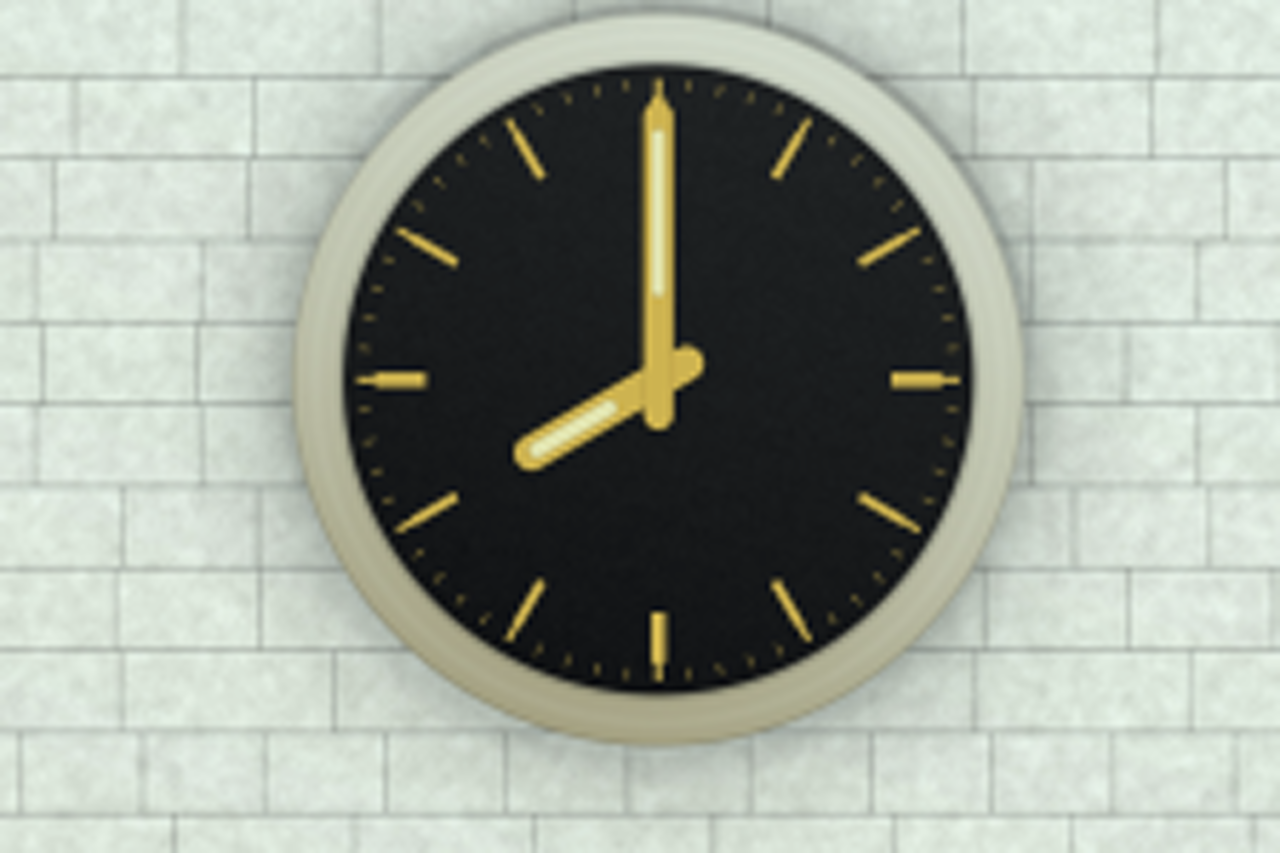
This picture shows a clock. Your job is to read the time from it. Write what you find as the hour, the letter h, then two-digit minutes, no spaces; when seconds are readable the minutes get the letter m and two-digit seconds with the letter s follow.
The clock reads 8h00
